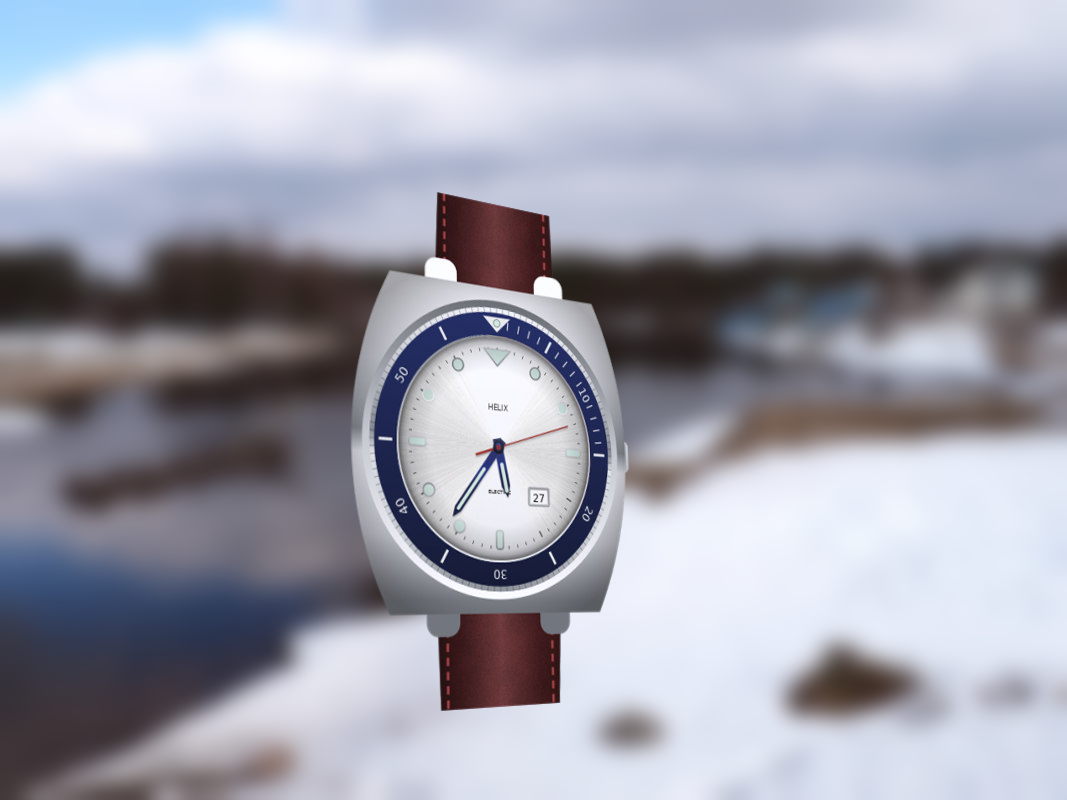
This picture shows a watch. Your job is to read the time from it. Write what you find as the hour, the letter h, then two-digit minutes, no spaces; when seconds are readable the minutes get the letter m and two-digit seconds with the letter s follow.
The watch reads 5h36m12s
